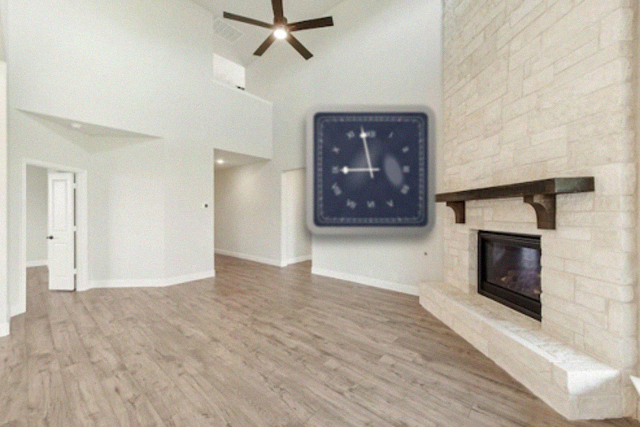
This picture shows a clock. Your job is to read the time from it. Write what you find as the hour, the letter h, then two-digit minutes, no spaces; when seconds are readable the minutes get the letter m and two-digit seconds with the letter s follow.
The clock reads 8h58
